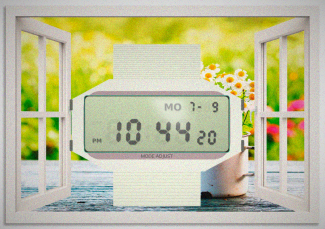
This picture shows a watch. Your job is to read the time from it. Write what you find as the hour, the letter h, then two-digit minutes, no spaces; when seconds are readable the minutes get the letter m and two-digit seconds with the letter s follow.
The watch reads 10h44m20s
